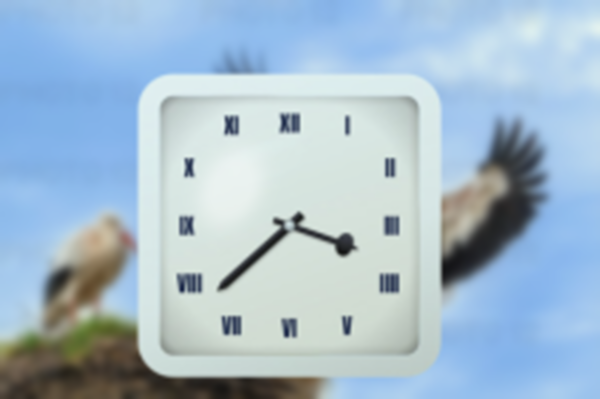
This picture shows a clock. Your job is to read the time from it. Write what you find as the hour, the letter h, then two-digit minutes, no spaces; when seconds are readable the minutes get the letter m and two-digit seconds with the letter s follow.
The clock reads 3h38
